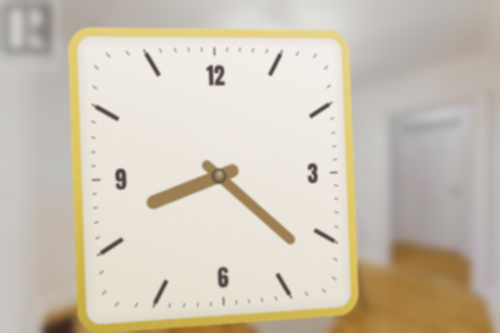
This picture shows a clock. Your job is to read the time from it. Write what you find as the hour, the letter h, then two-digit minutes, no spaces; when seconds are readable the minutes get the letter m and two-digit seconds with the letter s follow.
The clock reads 8h22
